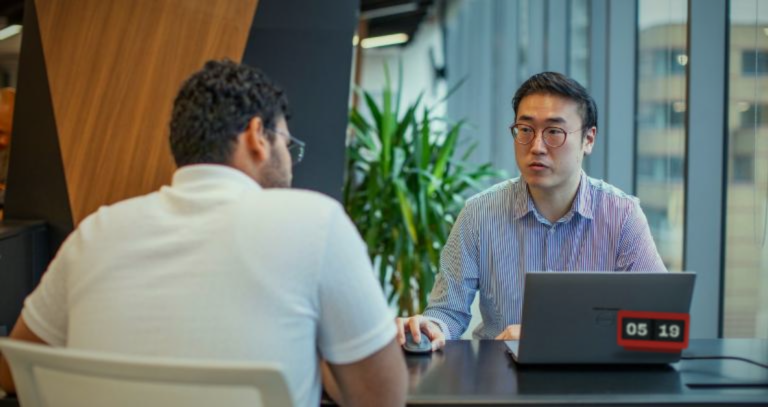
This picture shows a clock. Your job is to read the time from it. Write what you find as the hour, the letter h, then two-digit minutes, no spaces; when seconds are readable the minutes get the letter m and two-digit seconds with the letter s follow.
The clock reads 5h19
